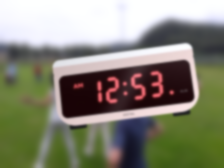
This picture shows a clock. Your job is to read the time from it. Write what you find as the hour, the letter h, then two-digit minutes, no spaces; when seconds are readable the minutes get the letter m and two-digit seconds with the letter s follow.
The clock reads 12h53
